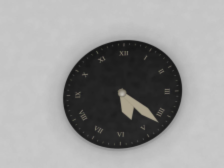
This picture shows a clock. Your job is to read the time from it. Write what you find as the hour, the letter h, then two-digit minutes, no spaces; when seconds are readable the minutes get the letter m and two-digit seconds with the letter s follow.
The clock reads 5h22
